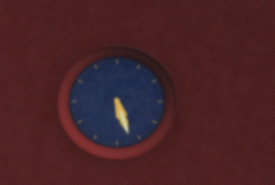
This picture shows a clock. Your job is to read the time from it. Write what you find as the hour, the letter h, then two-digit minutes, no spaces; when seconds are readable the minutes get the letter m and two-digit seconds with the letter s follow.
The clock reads 5h27
